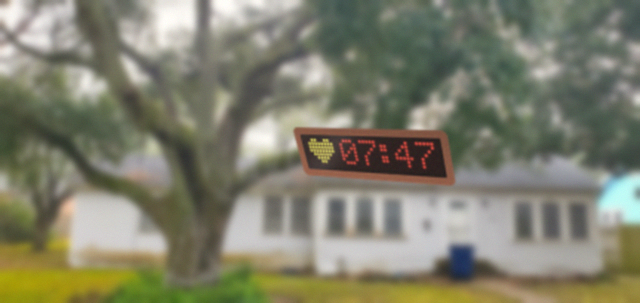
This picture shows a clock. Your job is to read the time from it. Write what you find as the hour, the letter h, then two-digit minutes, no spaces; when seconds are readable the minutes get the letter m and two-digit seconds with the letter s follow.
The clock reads 7h47
